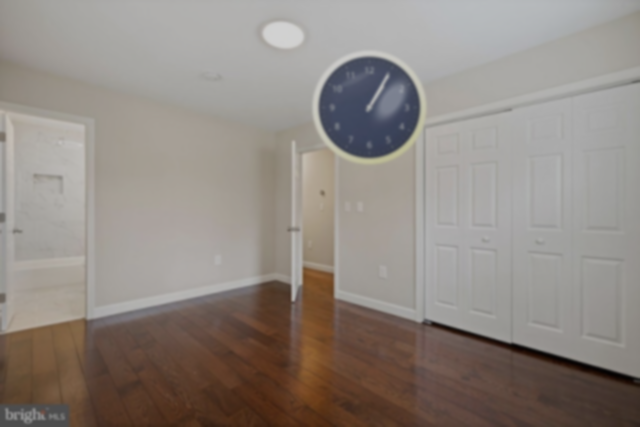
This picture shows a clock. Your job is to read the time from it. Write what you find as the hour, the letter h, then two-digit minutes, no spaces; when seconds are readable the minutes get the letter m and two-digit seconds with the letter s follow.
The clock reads 1h05
